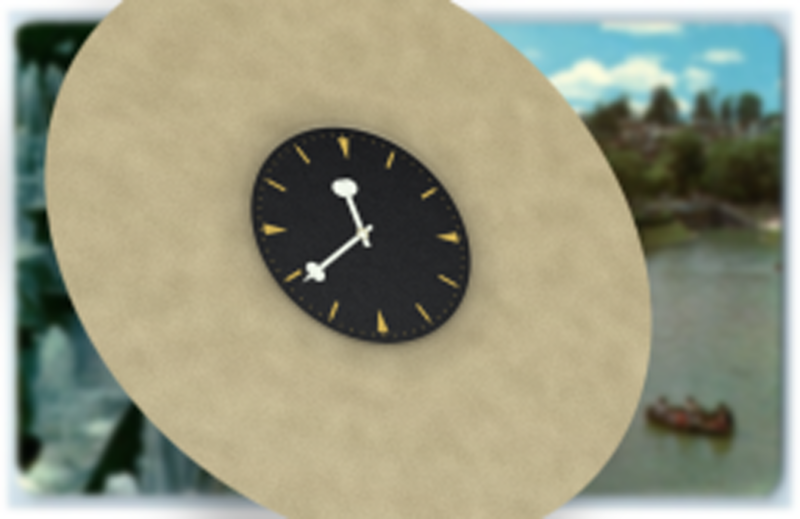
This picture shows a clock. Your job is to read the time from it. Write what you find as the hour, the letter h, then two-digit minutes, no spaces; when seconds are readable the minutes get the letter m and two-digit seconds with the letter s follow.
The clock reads 11h39
